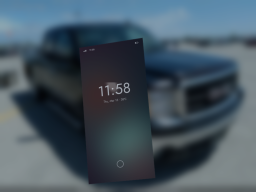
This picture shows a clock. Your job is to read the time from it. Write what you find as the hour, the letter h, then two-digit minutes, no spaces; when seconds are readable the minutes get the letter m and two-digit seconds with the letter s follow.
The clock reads 11h58
